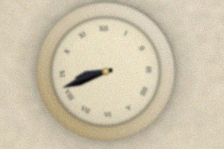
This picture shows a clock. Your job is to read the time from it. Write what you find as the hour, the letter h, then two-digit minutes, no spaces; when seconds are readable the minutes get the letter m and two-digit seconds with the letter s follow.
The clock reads 8h42
